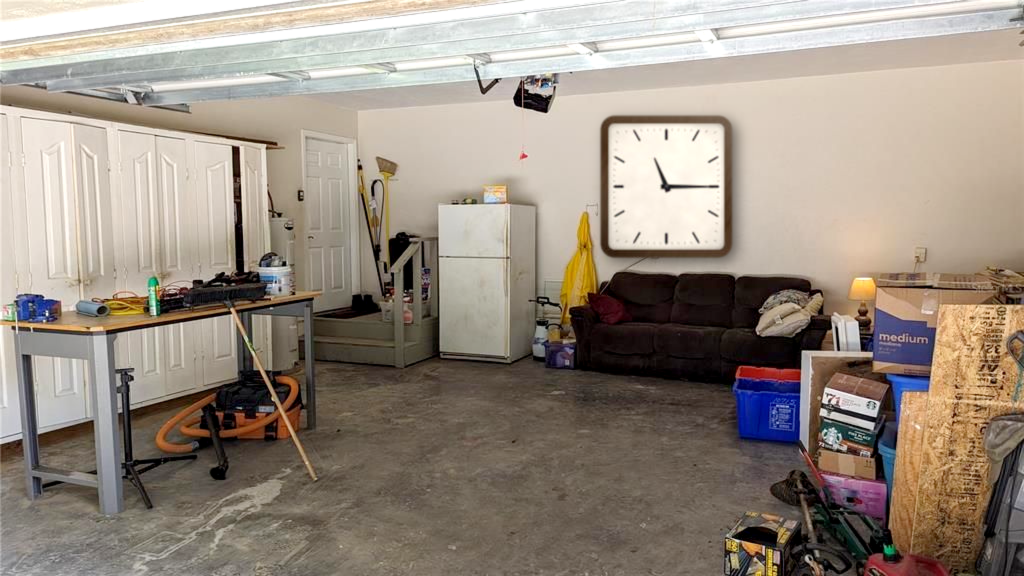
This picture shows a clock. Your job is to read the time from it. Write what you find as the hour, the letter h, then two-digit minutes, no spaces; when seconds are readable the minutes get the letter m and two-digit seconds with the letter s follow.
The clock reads 11h15
